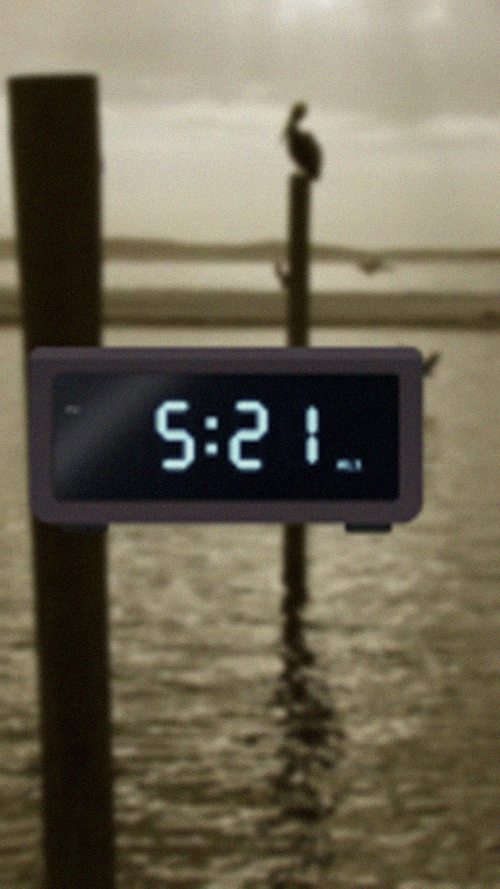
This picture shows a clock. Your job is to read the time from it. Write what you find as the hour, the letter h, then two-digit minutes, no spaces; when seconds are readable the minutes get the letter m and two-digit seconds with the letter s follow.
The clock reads 5h21
